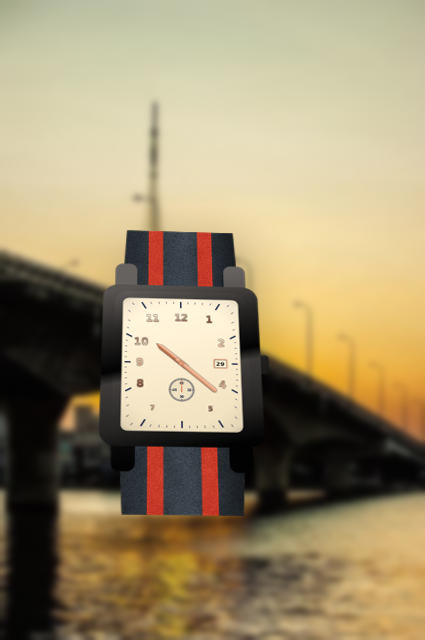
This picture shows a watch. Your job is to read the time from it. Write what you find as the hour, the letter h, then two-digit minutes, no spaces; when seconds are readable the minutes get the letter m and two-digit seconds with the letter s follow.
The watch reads 10h22
